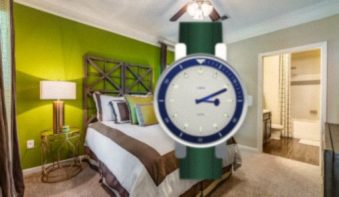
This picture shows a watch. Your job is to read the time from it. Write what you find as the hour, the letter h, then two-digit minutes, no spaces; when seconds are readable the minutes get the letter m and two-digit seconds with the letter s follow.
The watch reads 3h11
